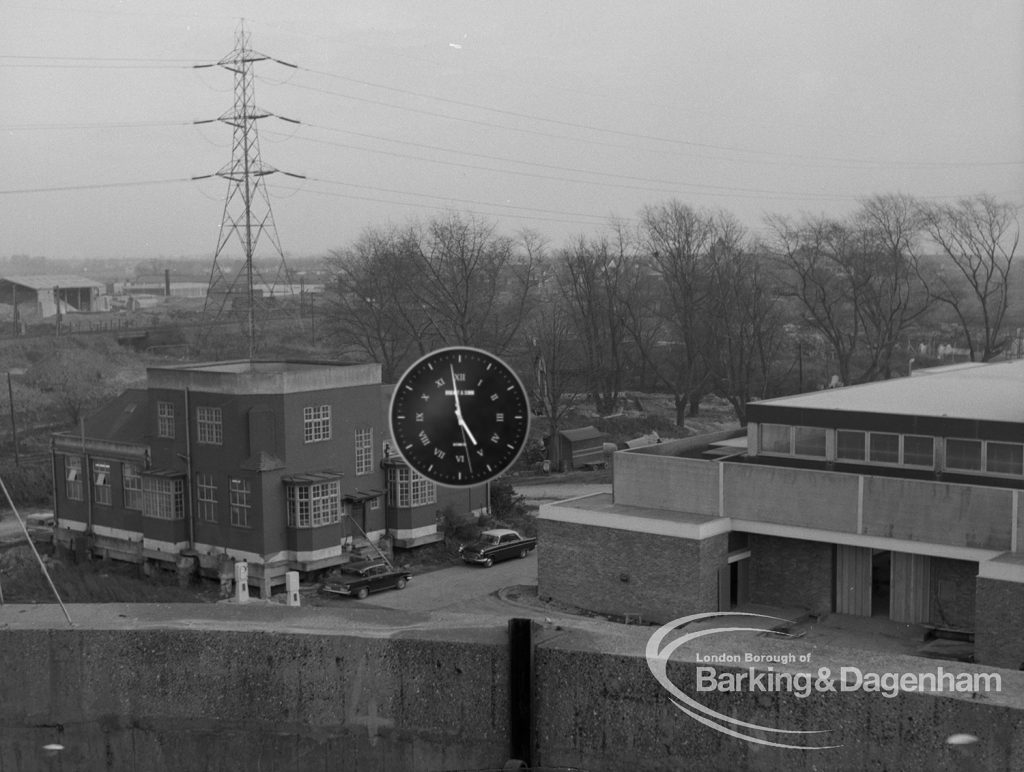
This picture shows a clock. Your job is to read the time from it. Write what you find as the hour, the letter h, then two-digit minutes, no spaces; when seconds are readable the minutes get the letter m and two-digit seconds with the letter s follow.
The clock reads 4h58m28s
